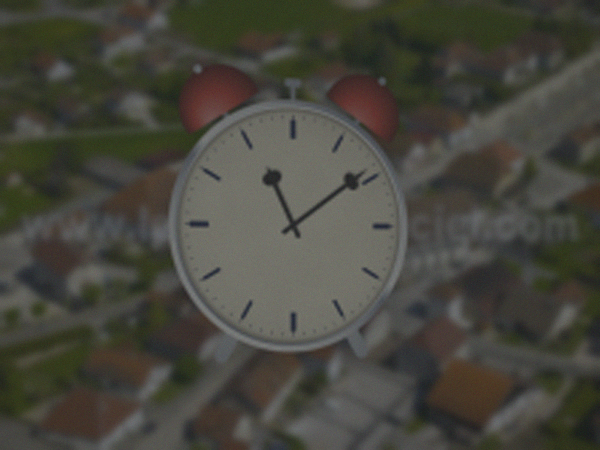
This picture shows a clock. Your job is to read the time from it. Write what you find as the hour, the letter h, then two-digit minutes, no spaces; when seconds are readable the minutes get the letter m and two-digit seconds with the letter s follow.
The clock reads 11h09
